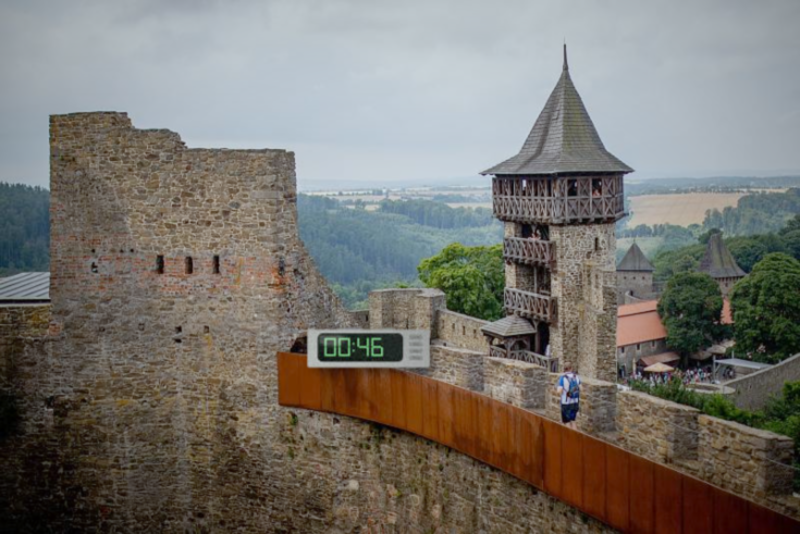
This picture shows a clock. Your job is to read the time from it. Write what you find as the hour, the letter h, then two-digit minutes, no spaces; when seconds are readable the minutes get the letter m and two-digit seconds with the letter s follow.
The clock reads 0h46
